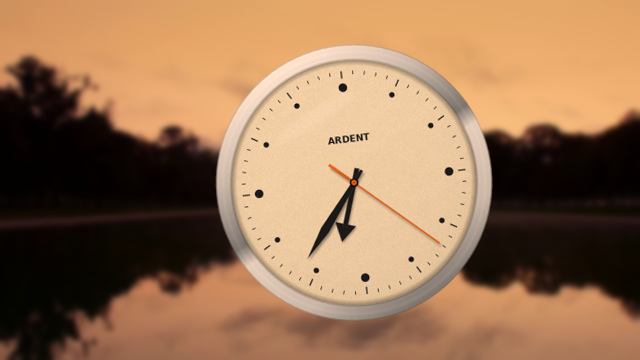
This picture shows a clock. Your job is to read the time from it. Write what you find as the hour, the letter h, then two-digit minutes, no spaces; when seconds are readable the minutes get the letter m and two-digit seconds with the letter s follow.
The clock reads 6h36m22s
